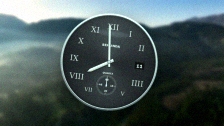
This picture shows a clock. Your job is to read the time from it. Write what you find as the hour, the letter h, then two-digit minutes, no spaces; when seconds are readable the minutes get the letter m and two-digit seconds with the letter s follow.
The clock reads 7h59
